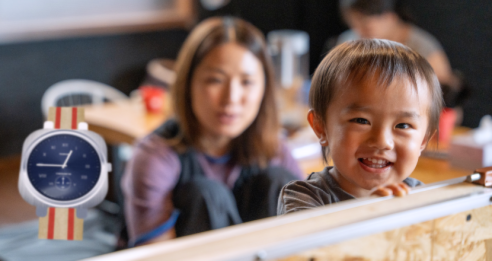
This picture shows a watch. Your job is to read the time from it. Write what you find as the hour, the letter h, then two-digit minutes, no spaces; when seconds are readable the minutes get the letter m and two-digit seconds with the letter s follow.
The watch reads 12h45
